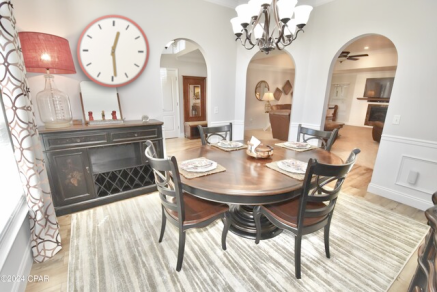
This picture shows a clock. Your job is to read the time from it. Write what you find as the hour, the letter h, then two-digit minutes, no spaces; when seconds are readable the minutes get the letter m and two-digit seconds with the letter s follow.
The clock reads 12h29
